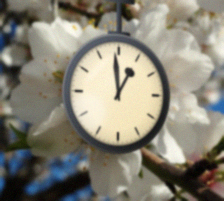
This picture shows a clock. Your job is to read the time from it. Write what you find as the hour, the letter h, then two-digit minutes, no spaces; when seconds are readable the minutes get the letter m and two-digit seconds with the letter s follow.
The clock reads 12h59
